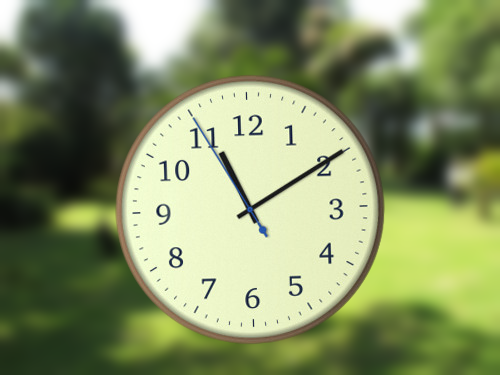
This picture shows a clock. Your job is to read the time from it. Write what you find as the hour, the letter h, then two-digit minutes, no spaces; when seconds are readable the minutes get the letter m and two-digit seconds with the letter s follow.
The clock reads 11h09m55s
